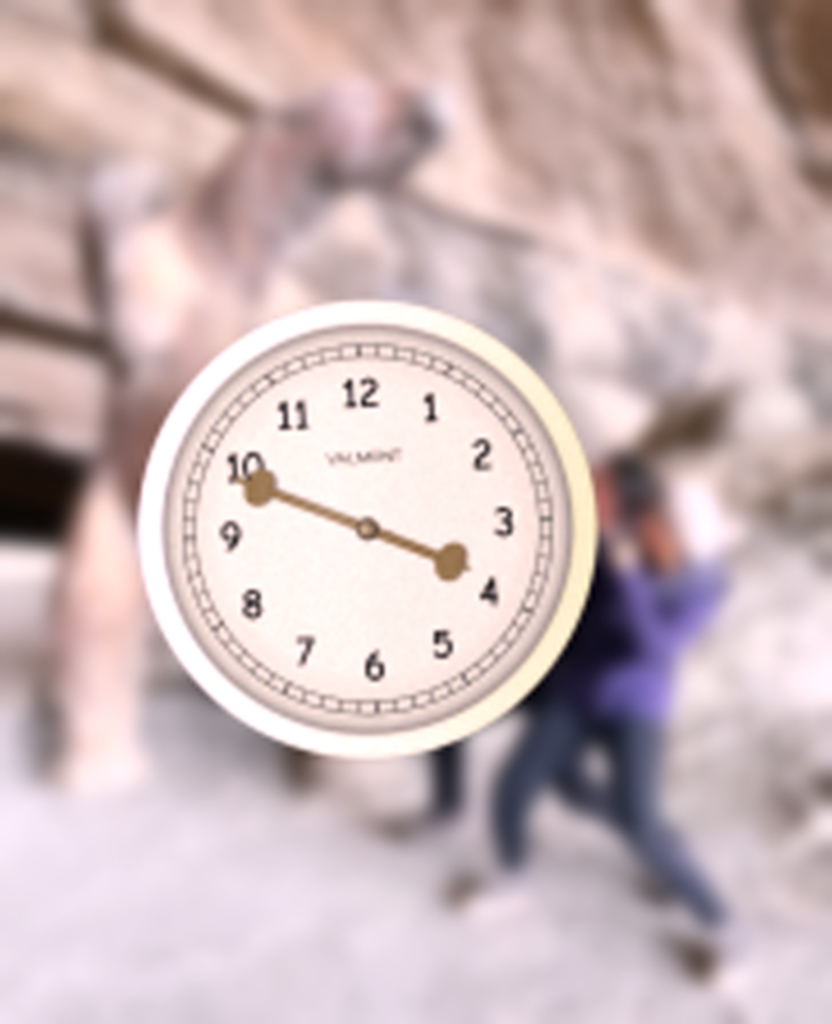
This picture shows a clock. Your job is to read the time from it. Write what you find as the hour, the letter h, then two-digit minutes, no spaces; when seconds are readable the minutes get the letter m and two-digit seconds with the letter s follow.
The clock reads 3h49
